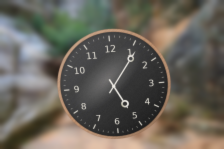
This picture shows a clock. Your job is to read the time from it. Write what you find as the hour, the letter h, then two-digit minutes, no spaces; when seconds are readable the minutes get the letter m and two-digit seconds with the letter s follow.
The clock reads 5h06
